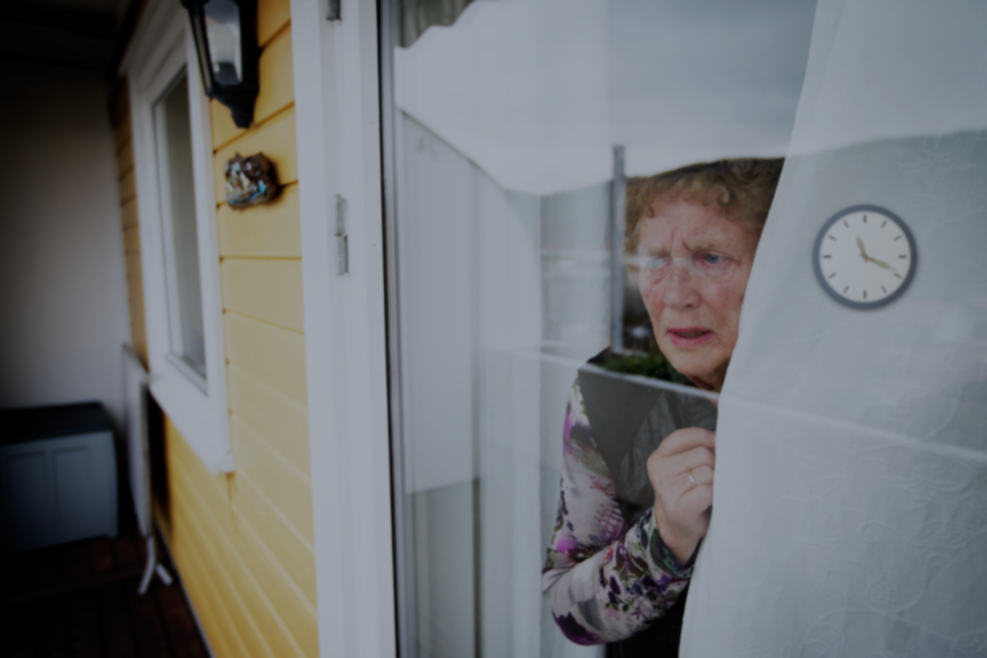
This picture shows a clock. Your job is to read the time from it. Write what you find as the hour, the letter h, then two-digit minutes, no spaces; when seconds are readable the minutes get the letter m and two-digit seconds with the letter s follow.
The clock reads 11h19
